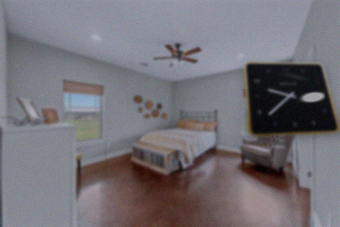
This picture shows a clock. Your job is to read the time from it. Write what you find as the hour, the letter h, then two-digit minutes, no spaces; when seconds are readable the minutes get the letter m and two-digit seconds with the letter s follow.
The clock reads 9h38
